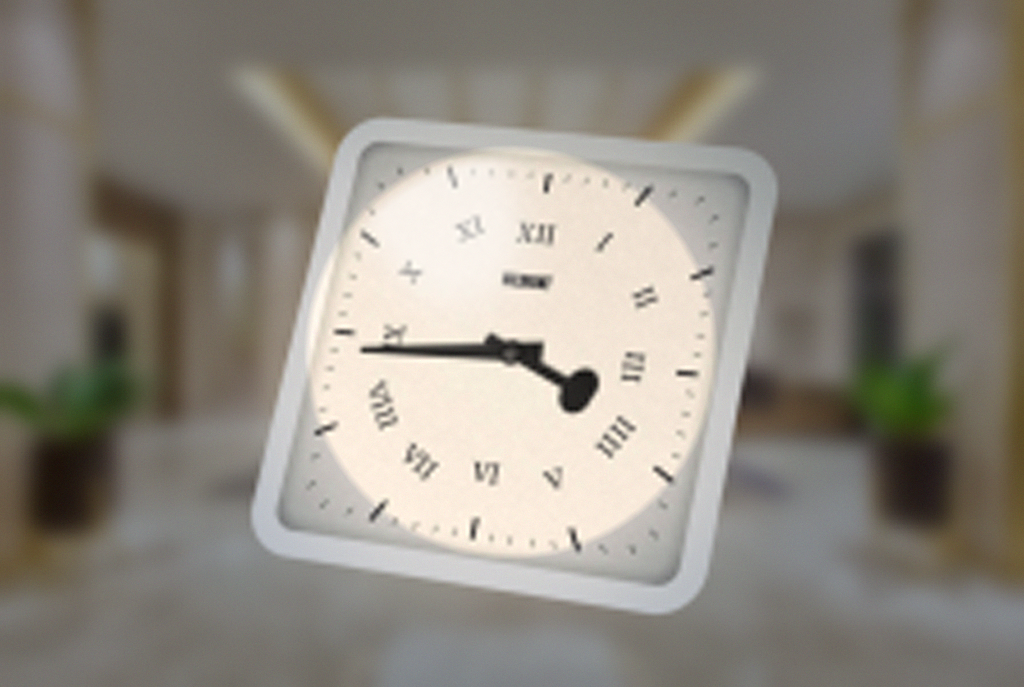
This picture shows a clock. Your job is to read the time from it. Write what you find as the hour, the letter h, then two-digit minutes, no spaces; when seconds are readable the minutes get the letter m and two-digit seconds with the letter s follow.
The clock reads 3h44
